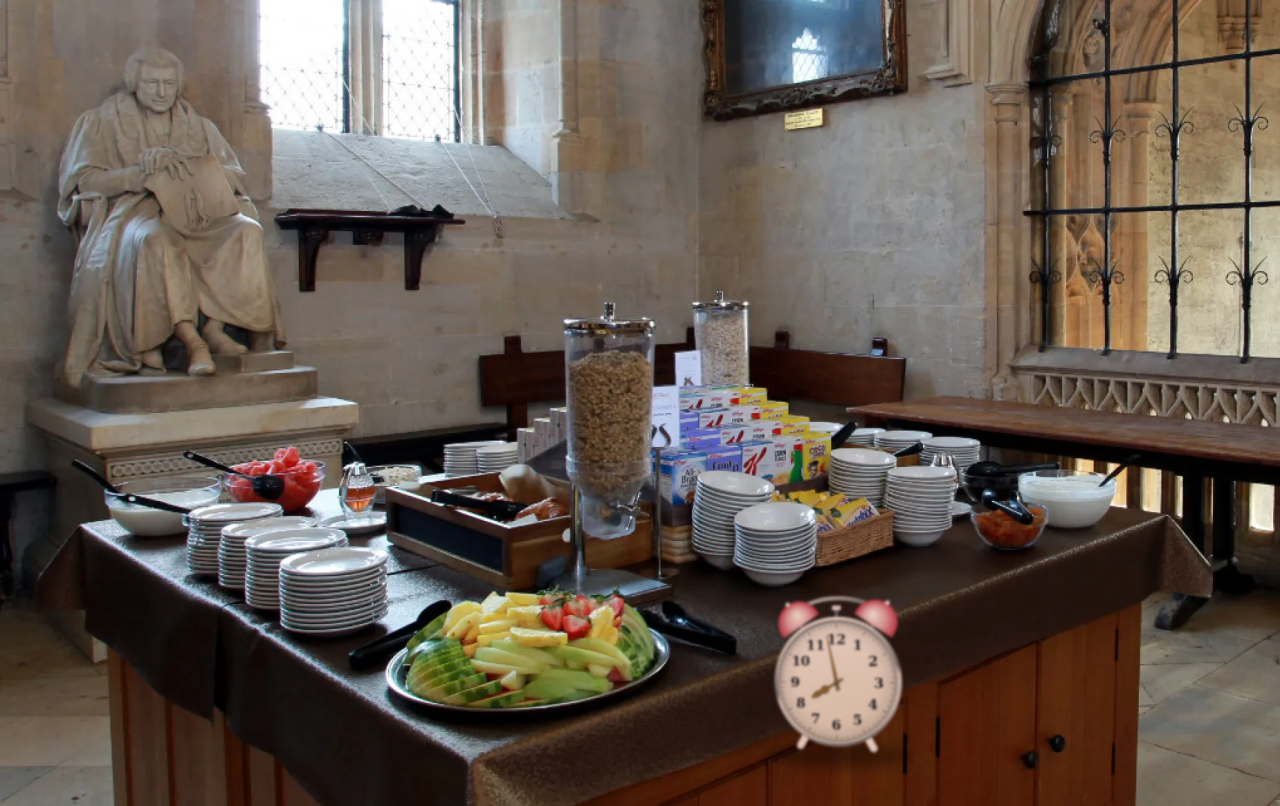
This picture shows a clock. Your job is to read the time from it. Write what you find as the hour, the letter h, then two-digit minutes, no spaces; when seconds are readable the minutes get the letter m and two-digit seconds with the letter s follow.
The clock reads 7h58
